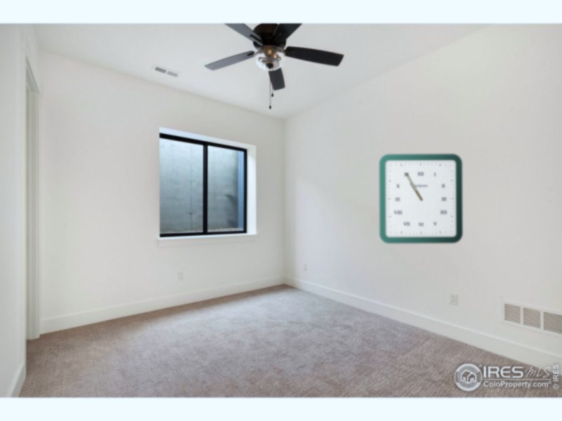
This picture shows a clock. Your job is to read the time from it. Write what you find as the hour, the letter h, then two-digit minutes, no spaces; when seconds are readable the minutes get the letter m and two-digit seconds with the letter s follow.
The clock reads 10h55
